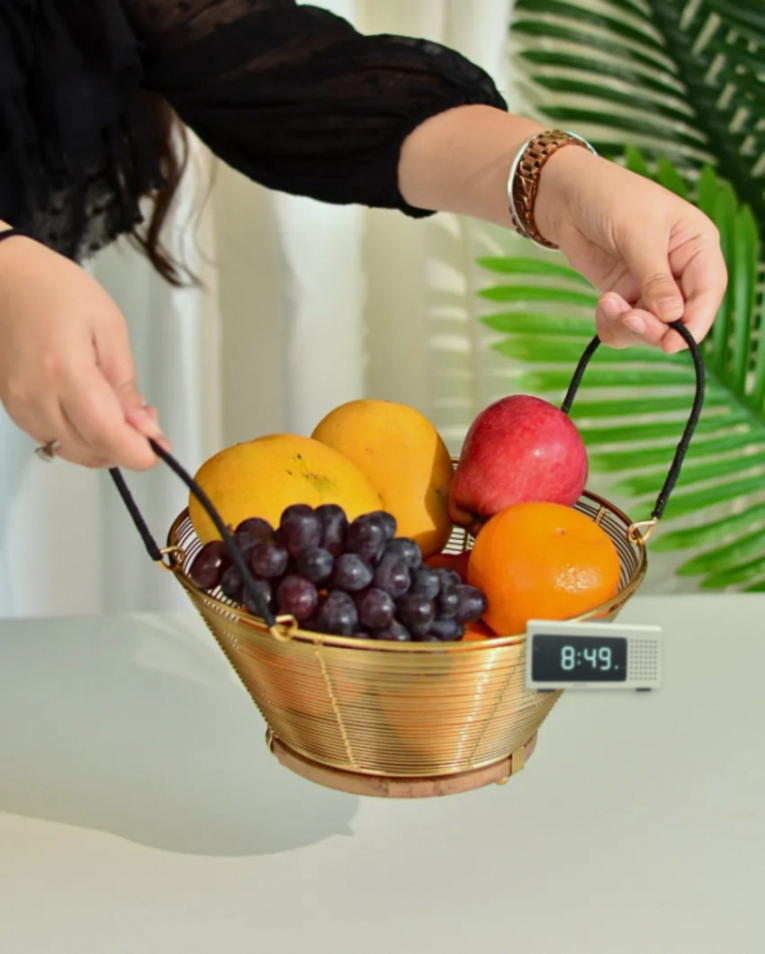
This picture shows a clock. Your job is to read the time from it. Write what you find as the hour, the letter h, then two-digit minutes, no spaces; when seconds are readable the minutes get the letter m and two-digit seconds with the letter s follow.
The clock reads 8h49
